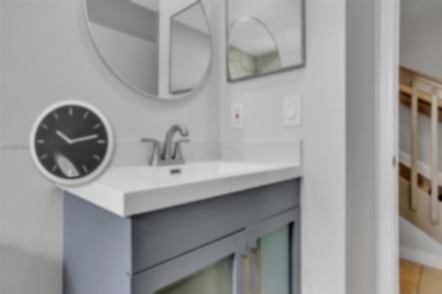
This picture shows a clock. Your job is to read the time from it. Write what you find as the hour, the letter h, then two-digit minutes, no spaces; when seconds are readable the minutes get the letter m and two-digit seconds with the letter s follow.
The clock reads 10h13
